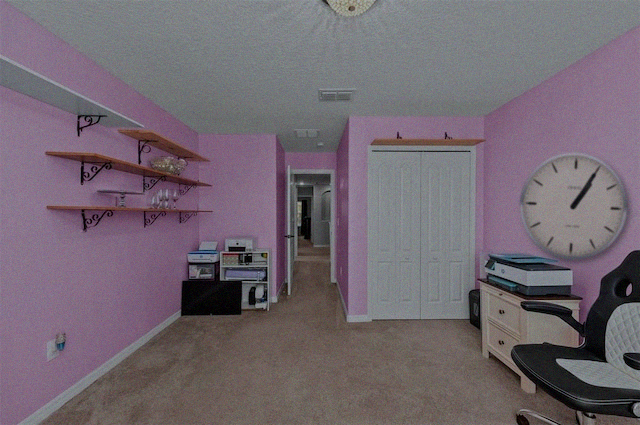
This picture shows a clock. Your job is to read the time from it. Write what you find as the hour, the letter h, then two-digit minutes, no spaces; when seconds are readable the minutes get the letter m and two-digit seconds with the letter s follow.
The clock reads 1h05
